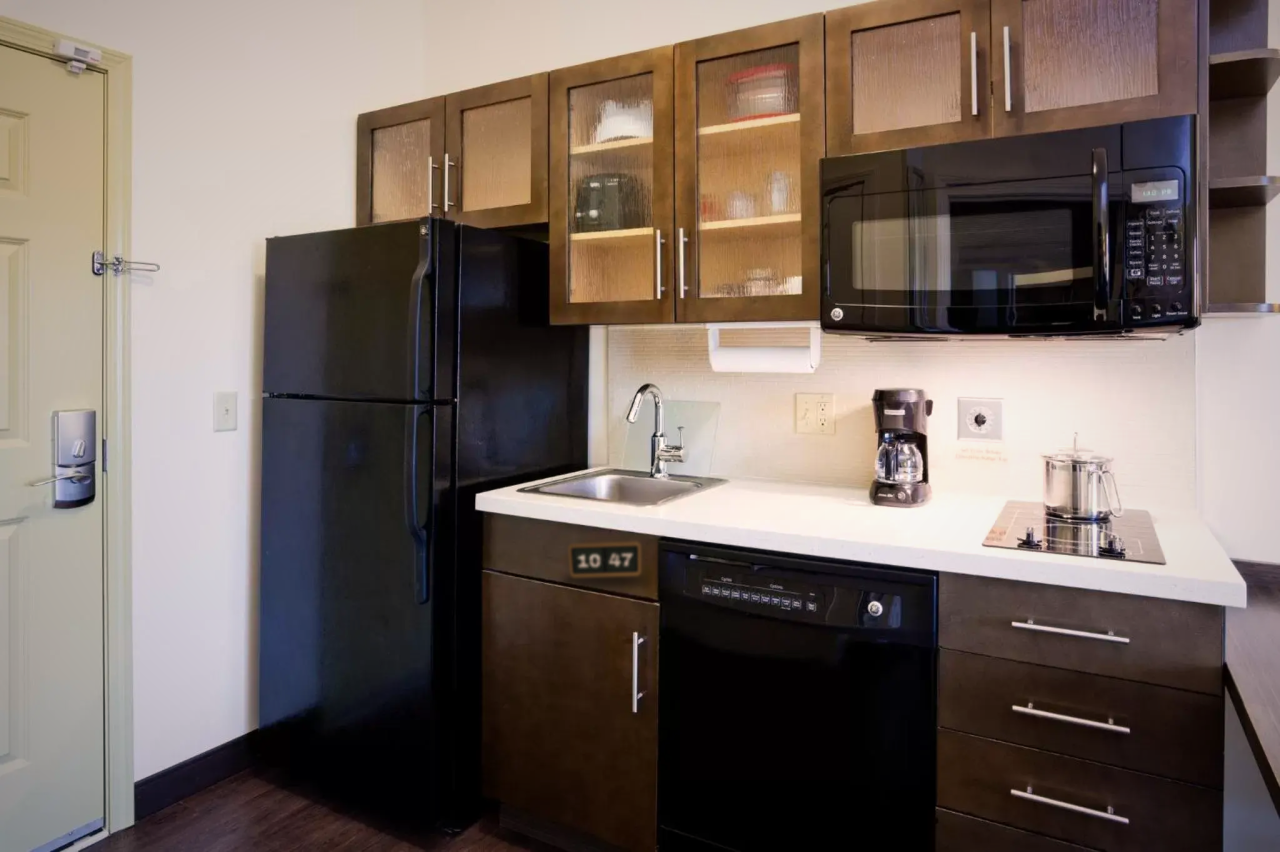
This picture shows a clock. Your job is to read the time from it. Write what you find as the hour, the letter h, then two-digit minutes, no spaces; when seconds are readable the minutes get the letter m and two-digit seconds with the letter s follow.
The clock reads 10h47
